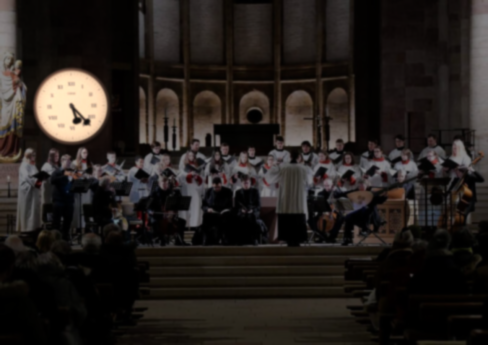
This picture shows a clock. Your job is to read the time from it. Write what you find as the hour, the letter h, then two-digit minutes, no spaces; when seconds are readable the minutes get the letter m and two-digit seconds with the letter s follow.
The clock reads 5h23
